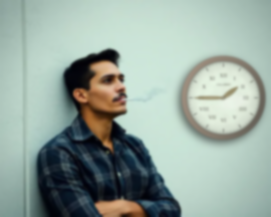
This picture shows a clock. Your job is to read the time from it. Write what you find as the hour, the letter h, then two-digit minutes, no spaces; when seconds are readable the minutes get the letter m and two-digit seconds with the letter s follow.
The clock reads 1h45
